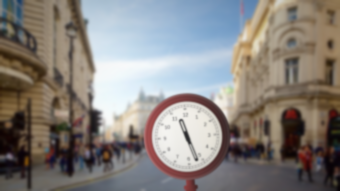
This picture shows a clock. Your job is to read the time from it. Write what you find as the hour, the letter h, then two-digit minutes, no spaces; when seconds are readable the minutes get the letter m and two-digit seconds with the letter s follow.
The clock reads 11h27
